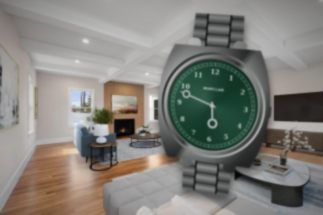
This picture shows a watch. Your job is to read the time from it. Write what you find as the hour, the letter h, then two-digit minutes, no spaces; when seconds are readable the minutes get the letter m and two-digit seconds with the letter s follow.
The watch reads 5h48
